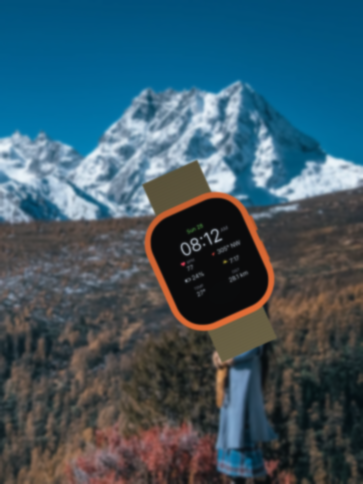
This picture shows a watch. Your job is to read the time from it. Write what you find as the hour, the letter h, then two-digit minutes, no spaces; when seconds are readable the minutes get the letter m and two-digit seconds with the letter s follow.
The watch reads 8h12
